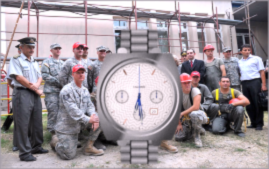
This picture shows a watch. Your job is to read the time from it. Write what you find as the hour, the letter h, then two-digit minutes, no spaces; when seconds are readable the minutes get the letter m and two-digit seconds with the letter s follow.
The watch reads 6h29
